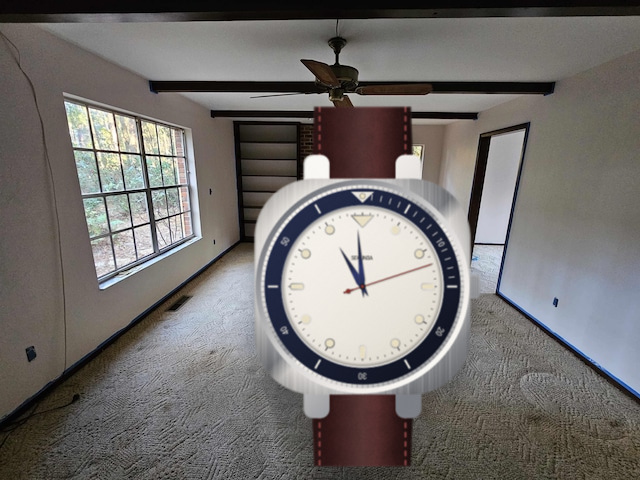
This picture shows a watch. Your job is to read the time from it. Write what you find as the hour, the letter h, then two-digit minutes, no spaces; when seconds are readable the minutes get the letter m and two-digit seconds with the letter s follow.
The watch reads 10h59m12s
